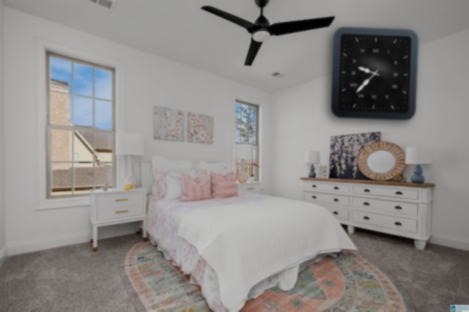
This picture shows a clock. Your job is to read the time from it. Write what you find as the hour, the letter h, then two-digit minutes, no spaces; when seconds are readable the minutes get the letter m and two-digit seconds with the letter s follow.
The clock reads 9h37
